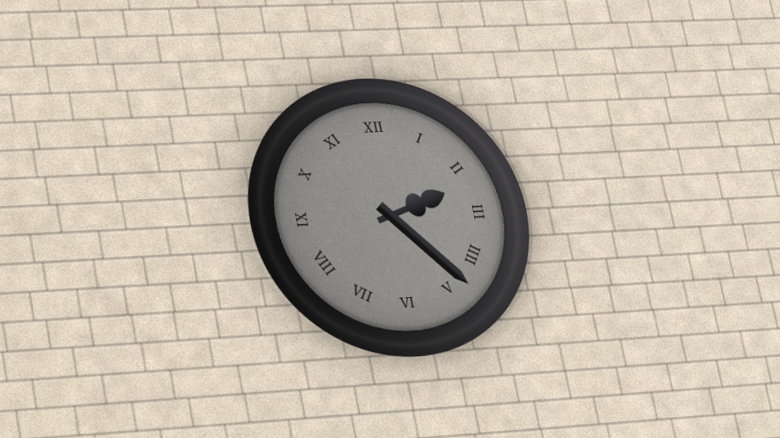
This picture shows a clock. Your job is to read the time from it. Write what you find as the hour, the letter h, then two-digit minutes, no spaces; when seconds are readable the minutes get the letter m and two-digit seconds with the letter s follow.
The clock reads 2h23
